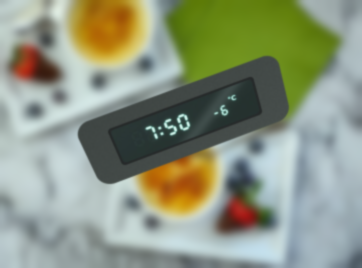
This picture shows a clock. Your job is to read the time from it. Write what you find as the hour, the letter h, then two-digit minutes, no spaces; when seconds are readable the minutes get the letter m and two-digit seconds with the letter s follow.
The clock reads 7h50
